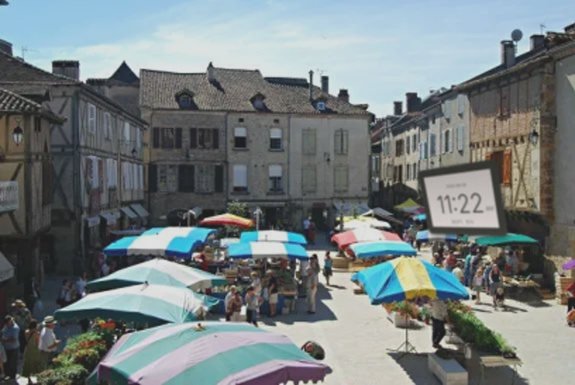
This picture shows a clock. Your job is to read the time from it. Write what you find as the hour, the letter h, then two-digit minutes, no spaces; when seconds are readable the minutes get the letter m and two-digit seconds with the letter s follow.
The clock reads 11h22
